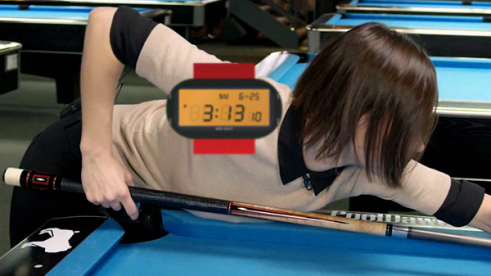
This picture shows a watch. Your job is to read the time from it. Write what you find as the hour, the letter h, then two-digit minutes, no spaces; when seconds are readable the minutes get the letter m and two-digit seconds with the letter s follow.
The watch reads 3h13m10s
